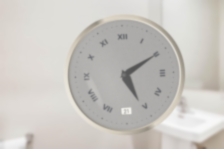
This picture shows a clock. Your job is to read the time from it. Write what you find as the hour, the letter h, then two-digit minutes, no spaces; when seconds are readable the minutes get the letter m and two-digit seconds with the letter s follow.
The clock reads 5h10
